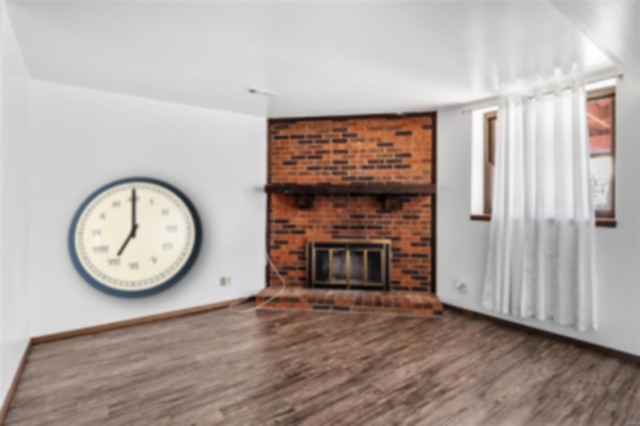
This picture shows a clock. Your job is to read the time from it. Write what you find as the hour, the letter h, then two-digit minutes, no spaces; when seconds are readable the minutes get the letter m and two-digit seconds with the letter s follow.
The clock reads 7h00
